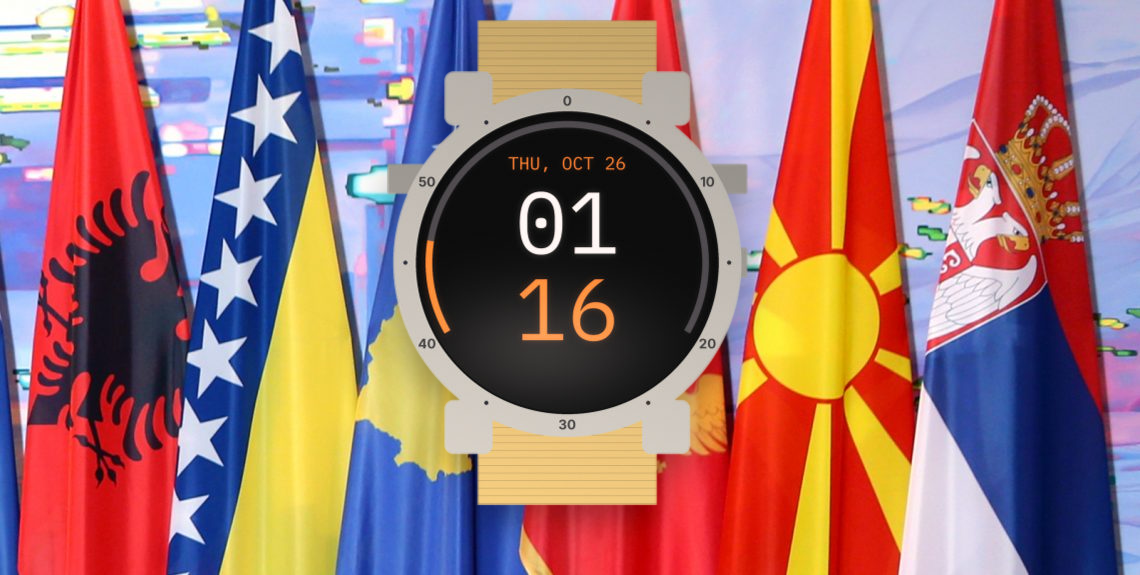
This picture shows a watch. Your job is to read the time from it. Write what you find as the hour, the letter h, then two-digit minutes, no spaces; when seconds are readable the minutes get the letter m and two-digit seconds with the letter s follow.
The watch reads 1h16
